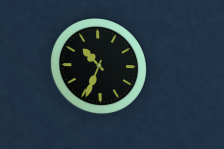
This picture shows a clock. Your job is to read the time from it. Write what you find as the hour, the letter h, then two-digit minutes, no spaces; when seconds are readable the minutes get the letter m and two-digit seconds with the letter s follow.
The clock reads 10h34
